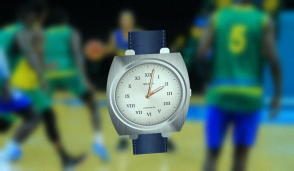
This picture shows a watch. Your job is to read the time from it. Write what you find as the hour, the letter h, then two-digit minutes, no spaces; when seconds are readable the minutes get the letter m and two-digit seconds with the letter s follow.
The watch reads 2h02
